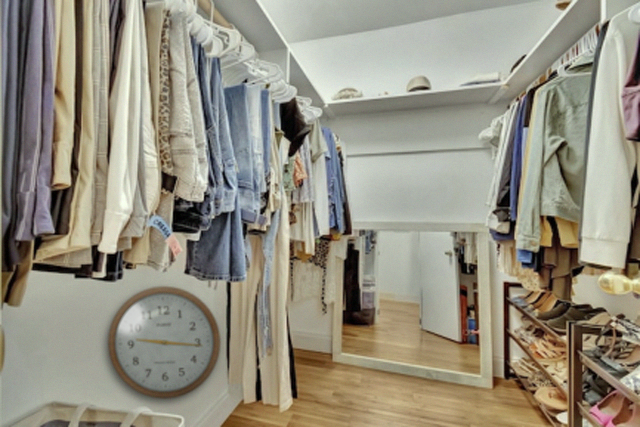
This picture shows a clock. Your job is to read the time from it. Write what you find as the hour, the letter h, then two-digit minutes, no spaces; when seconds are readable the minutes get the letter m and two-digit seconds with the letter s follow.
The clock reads 9h16
